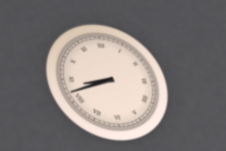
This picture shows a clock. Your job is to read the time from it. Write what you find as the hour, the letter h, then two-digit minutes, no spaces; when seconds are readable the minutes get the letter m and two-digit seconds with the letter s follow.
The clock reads 8h42
